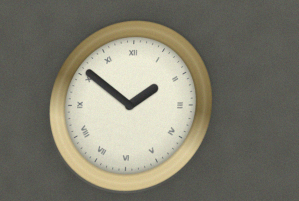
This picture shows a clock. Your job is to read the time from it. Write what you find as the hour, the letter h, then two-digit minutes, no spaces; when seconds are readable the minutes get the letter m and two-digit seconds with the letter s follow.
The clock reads 1h51
